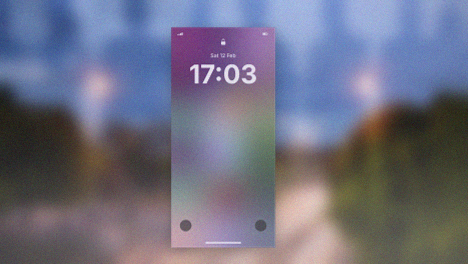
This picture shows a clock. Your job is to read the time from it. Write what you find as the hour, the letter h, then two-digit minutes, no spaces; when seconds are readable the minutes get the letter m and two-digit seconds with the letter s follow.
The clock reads 17h03
